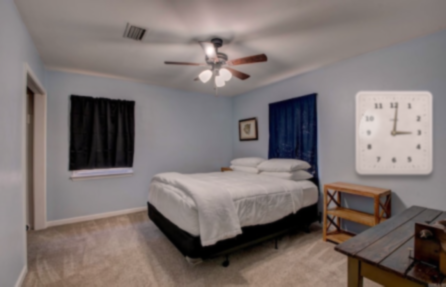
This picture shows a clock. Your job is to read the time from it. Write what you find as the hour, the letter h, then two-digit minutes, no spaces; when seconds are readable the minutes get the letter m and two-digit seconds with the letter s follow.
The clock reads 3h01
